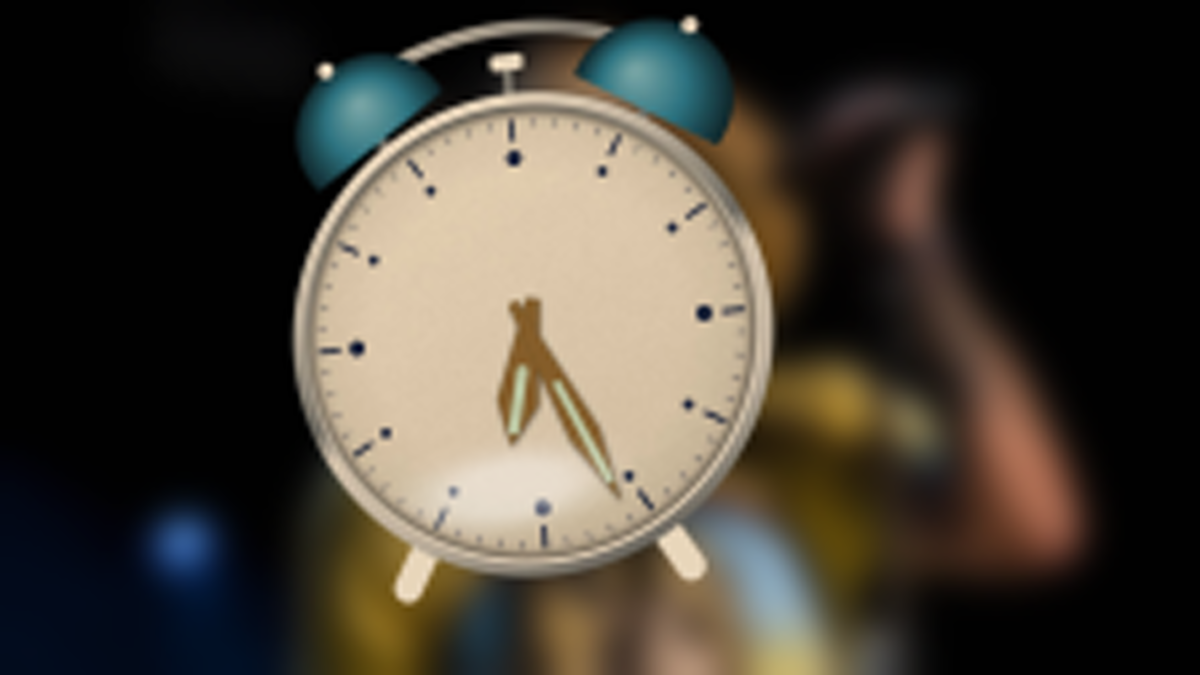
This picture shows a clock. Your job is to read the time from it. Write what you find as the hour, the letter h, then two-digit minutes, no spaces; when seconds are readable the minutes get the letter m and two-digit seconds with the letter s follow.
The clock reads 6h26
